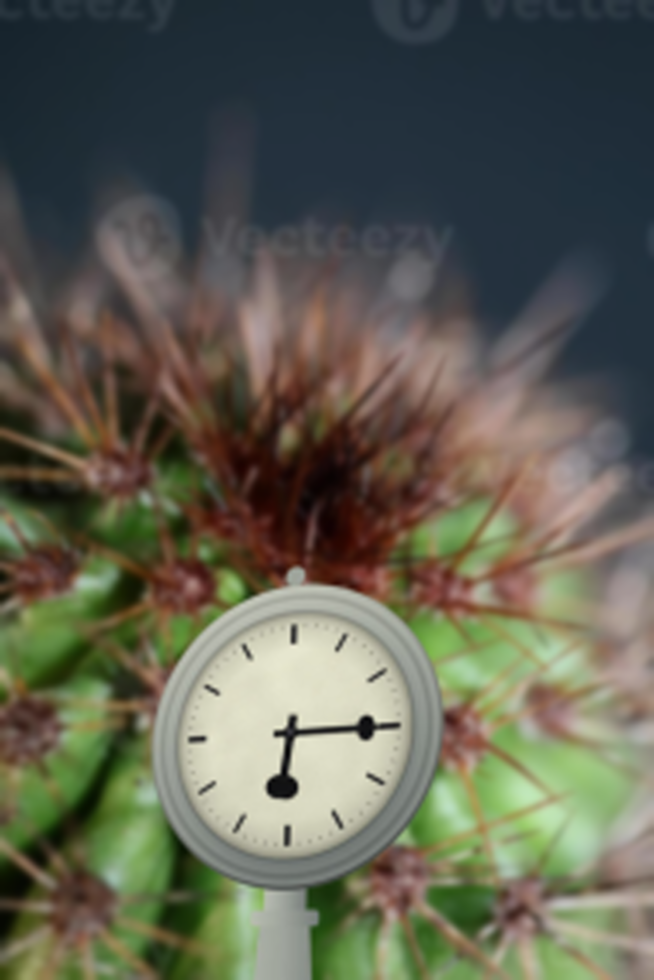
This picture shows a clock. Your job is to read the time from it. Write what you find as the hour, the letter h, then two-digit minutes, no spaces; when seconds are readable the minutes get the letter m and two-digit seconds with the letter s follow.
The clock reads 6h15
